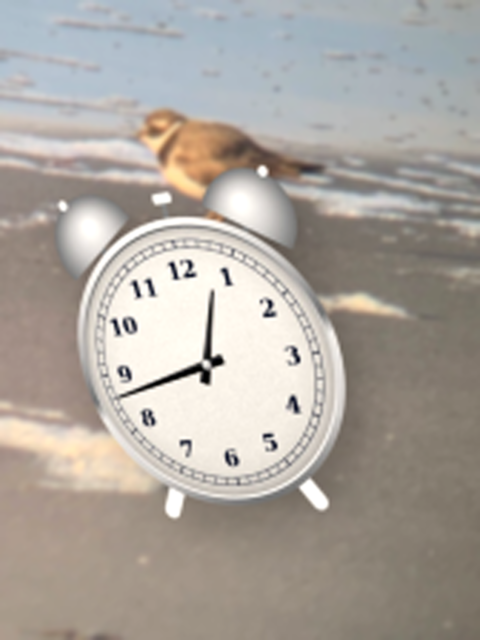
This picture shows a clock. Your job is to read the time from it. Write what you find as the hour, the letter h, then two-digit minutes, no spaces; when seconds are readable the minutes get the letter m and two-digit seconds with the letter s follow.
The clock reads 12h43
